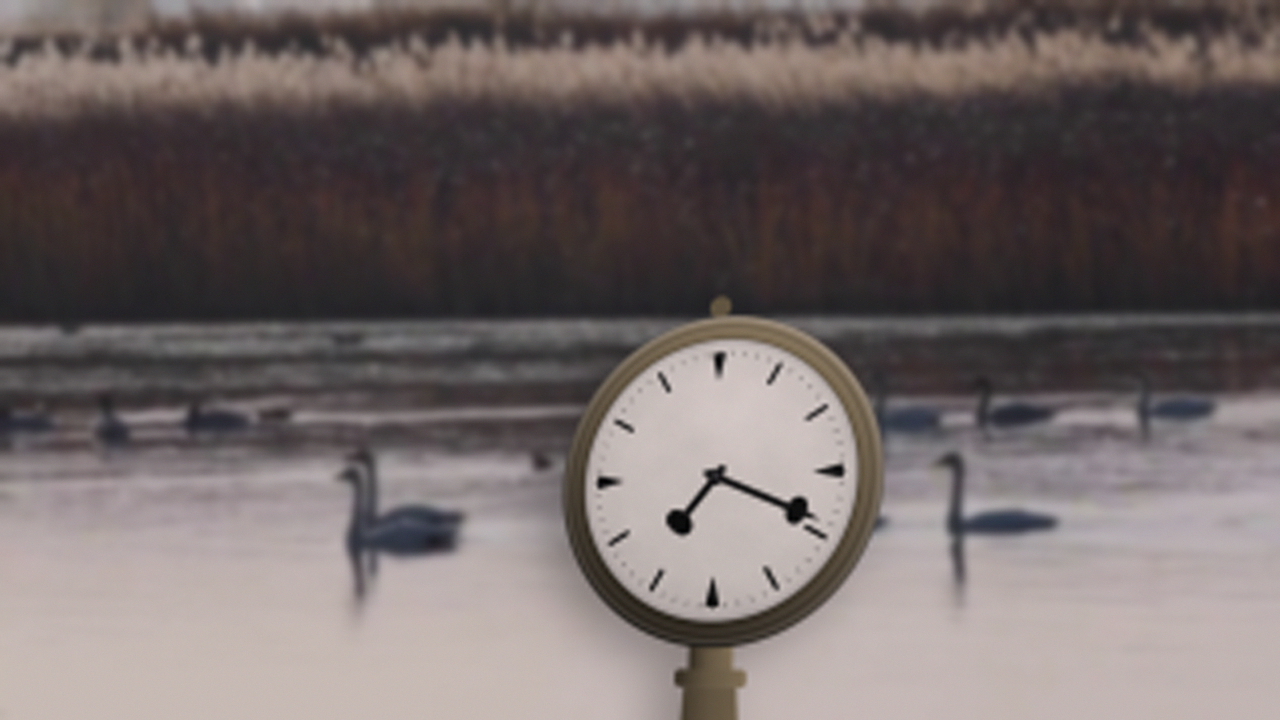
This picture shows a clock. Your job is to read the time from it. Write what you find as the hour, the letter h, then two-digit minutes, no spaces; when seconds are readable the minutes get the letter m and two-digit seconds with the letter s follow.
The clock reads 7h19
